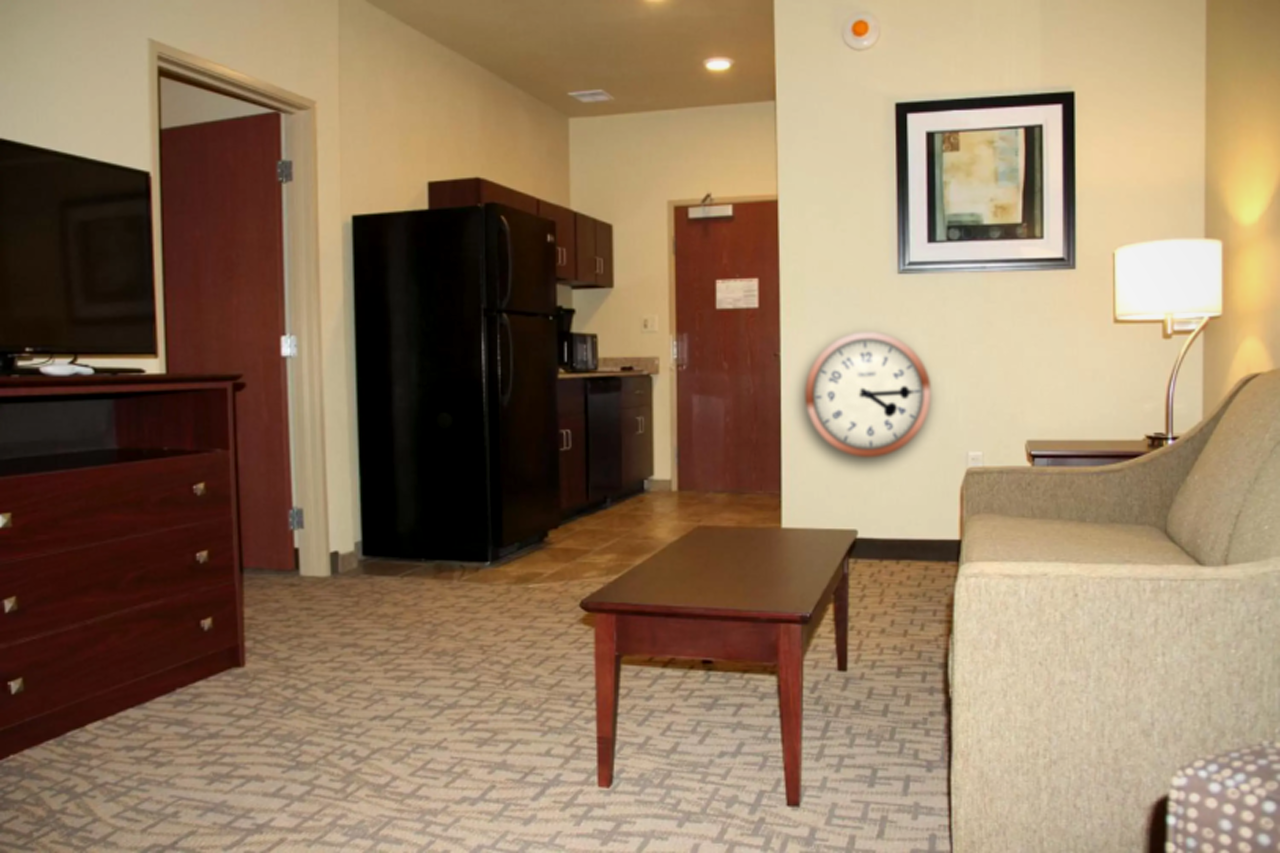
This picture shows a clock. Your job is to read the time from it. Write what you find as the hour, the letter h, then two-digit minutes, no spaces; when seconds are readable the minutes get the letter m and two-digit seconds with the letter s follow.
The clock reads 4h15
